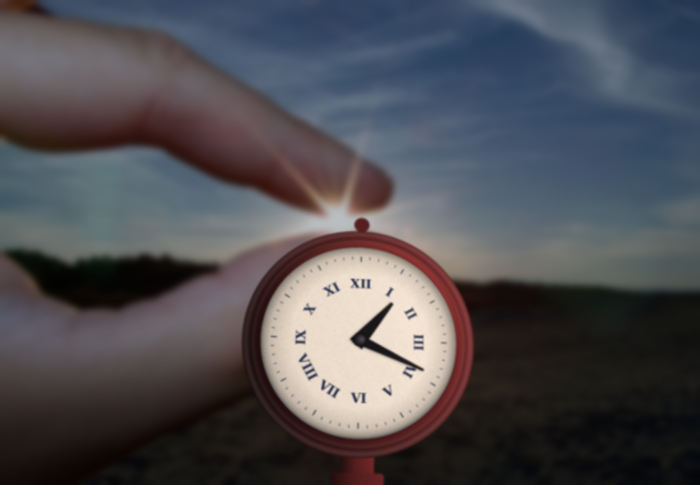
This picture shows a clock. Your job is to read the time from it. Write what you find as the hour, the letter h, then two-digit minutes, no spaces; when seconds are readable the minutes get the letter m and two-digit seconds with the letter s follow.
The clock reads 1h19
